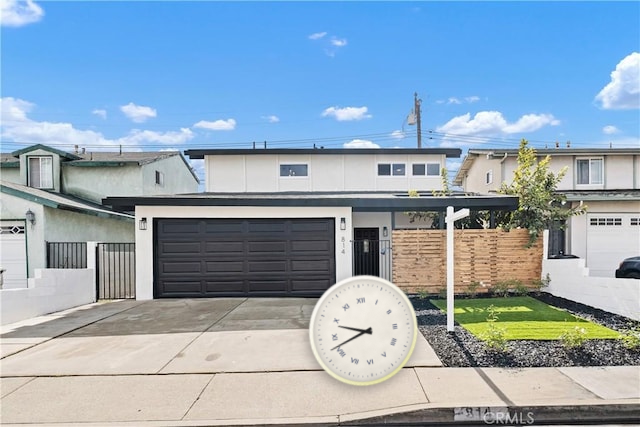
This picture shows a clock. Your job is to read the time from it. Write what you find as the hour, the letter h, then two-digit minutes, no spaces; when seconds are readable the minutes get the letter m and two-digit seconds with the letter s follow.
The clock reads 9h42
